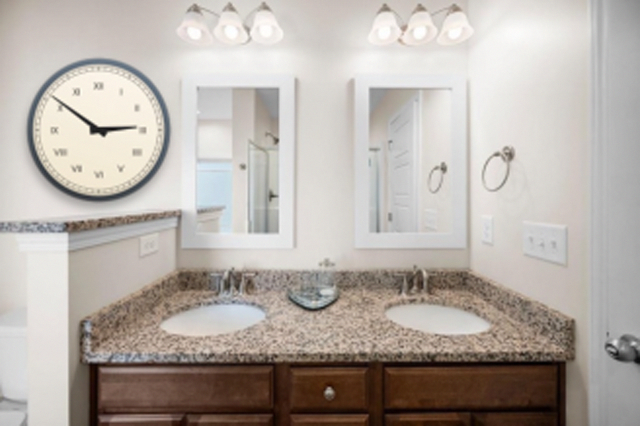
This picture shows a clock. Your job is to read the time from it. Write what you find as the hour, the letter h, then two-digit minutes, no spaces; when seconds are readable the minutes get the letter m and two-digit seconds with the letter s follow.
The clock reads 2h51
